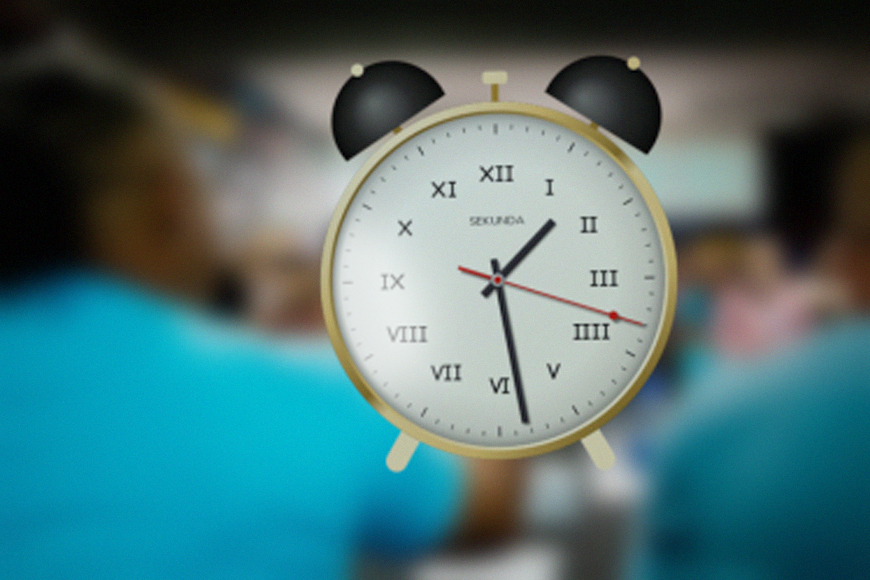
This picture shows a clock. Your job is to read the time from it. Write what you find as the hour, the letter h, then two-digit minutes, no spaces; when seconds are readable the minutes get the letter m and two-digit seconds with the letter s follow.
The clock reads 1h28m18s
